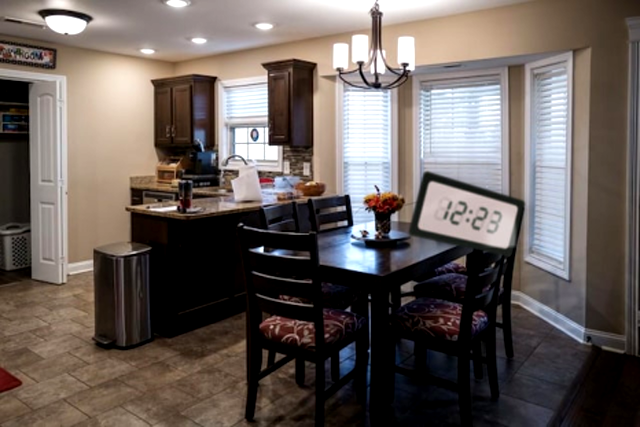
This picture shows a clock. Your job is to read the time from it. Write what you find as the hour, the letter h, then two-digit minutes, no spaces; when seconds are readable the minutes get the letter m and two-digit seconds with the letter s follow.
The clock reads 12h23
